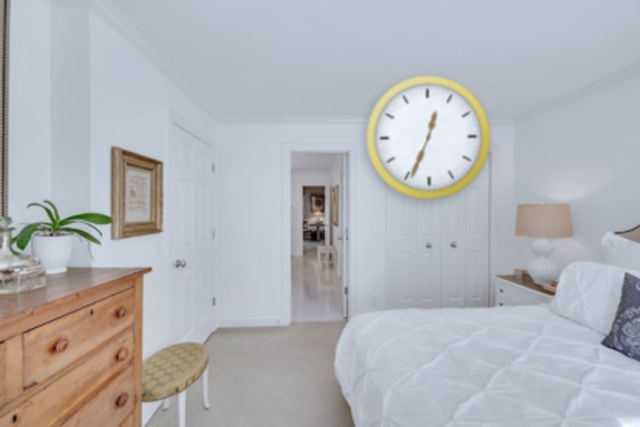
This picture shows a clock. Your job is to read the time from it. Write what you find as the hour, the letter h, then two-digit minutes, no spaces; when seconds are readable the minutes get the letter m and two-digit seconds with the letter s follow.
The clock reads 12h34
